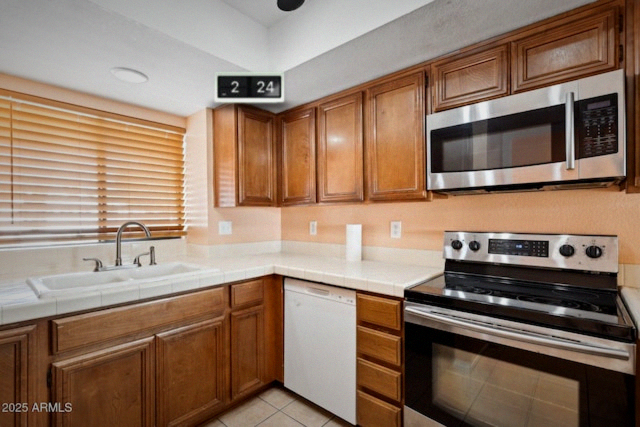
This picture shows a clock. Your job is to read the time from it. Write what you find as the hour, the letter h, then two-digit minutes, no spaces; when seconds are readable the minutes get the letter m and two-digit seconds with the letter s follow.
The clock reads 2h24
